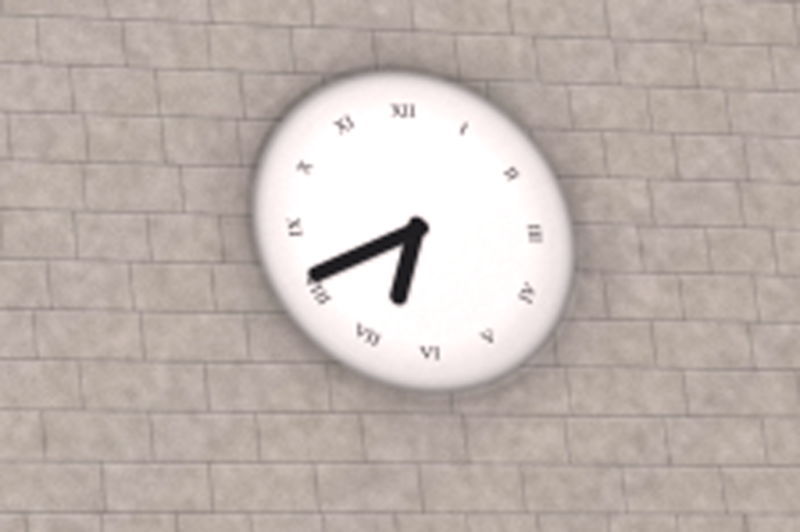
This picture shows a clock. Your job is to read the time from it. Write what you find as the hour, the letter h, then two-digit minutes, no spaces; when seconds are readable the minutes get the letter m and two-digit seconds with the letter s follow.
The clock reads 6h41
